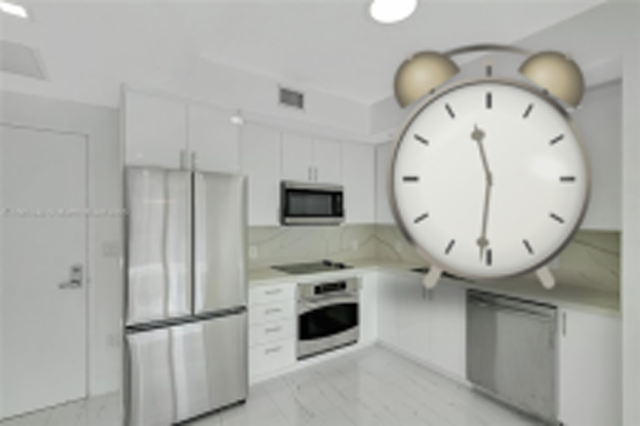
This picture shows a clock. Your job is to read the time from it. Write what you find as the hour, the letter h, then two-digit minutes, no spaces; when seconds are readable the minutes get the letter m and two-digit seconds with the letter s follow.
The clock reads 11h31
